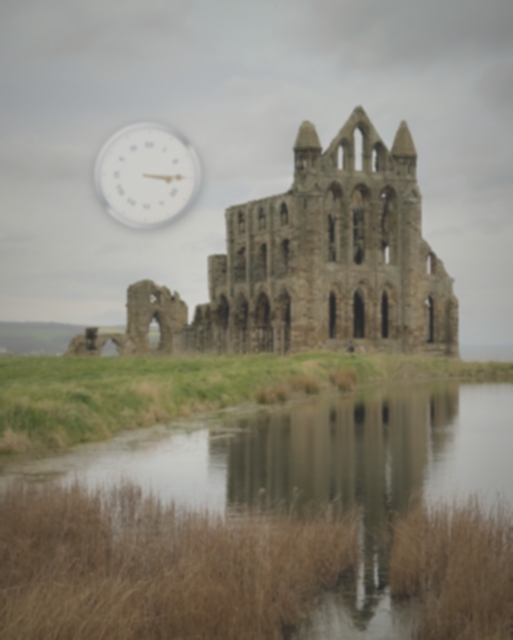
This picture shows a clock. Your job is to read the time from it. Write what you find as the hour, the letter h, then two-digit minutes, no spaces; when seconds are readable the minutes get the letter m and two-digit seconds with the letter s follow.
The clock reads 3h15
